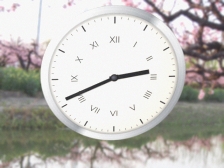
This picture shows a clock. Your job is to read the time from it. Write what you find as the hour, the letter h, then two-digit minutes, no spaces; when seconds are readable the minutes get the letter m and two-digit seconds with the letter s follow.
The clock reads 2h41
